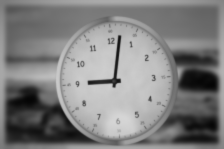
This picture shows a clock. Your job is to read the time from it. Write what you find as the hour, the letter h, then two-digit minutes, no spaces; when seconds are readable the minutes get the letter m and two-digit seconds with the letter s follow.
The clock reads 9h02
